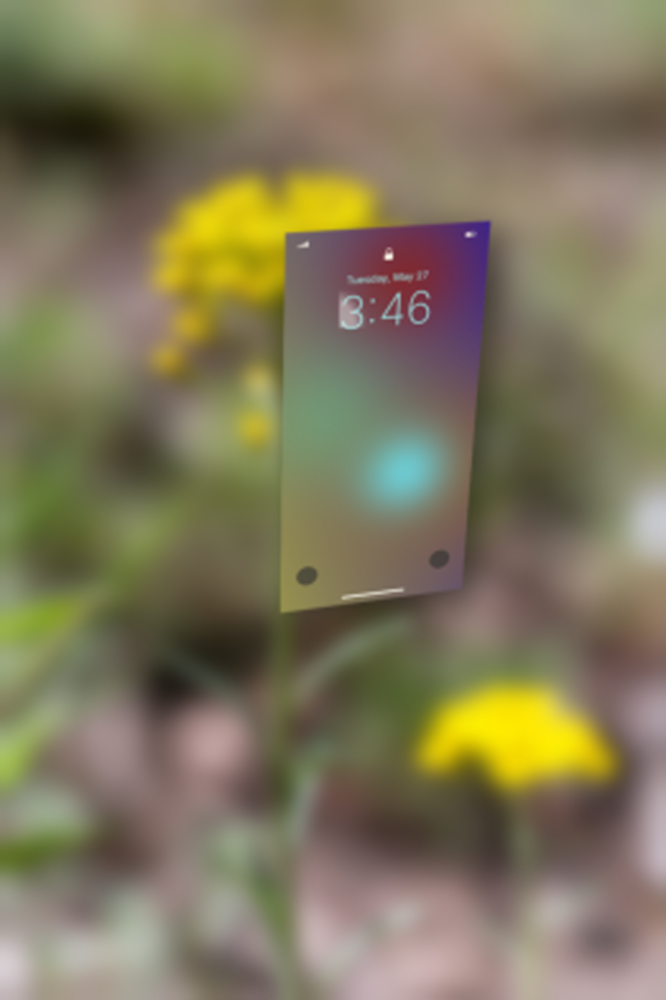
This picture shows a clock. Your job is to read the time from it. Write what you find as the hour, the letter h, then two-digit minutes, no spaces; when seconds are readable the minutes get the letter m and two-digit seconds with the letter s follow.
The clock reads 3h46
